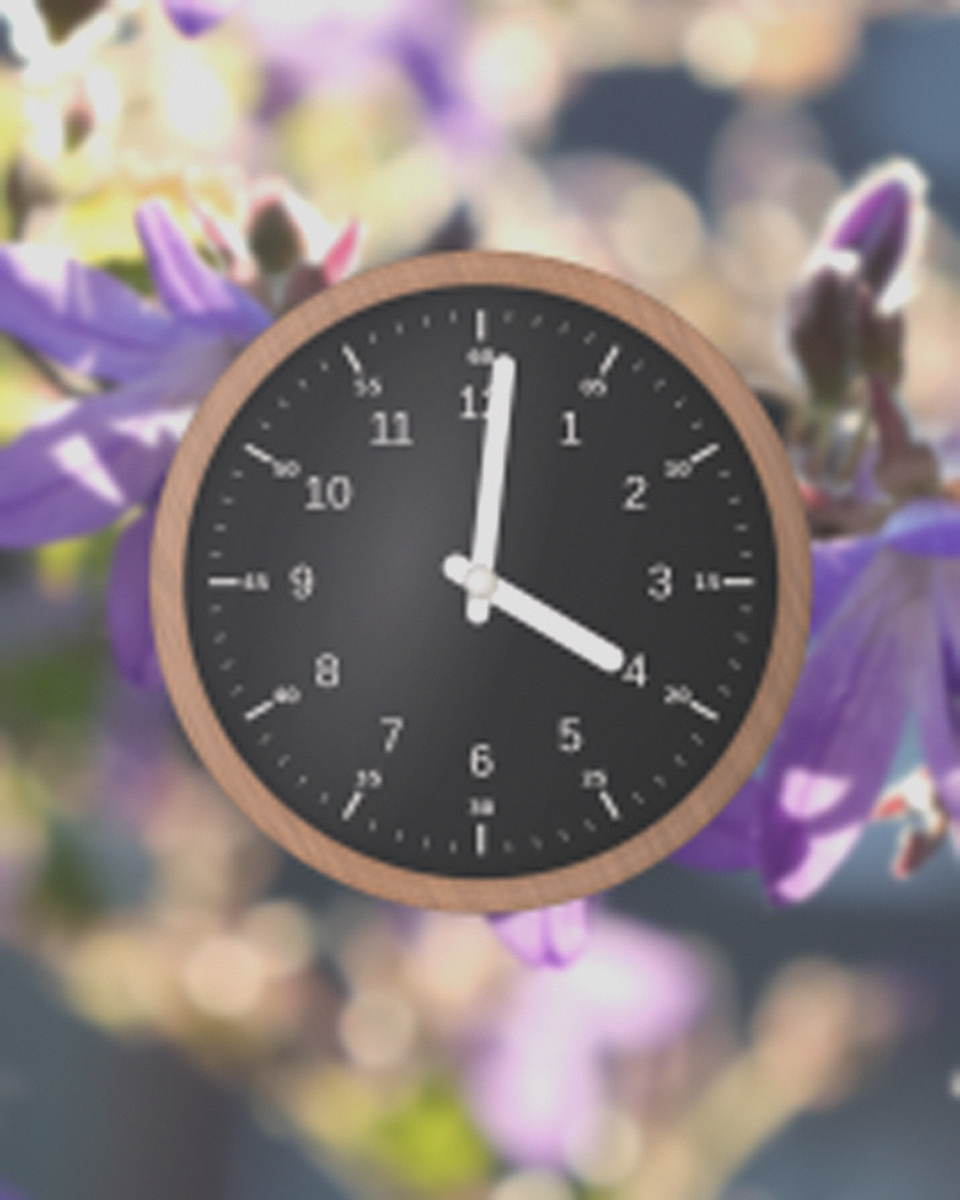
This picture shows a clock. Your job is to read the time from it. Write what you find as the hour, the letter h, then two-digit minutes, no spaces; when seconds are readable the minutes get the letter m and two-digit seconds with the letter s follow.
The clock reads 4h01
